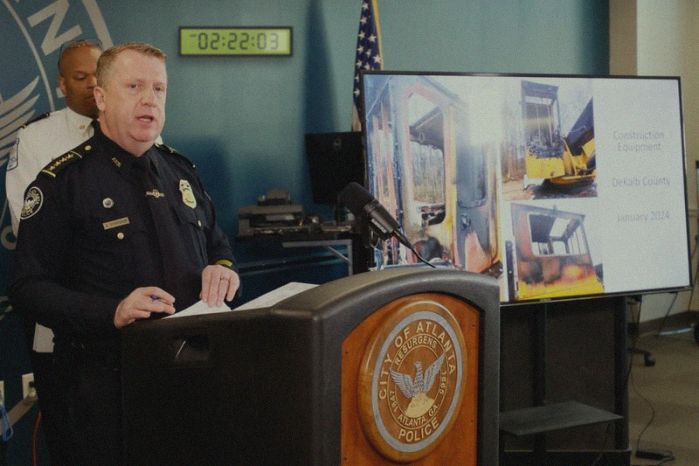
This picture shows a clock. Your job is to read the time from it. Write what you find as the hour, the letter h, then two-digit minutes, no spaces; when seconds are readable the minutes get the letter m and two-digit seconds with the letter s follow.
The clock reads 2h22m03s
